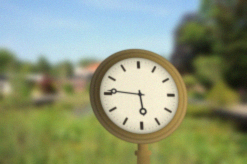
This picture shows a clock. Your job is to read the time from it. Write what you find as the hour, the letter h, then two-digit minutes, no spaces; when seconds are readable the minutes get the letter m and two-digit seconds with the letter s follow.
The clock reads 5h46
